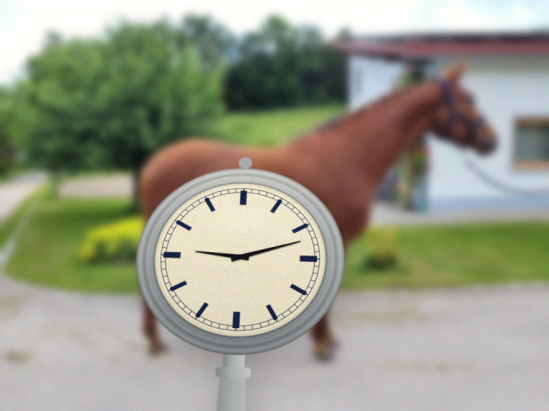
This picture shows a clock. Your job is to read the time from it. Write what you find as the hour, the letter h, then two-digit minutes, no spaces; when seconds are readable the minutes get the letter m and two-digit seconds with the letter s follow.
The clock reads 9h12
